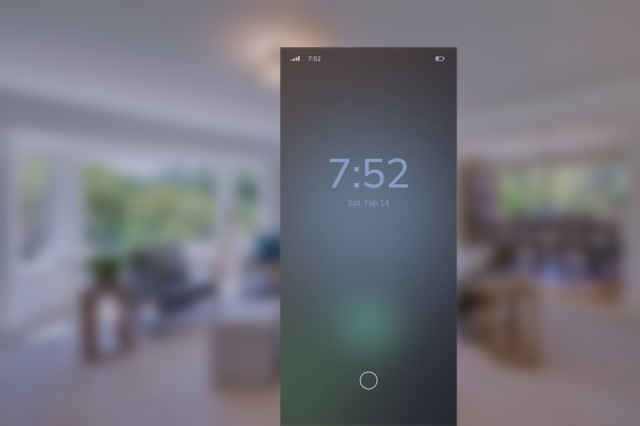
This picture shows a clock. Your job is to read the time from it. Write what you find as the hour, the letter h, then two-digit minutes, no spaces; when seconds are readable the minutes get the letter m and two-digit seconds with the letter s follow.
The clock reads 7h52
